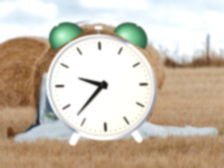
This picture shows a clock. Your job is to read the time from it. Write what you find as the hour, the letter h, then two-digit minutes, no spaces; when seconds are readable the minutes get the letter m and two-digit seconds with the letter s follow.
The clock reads 9h37
